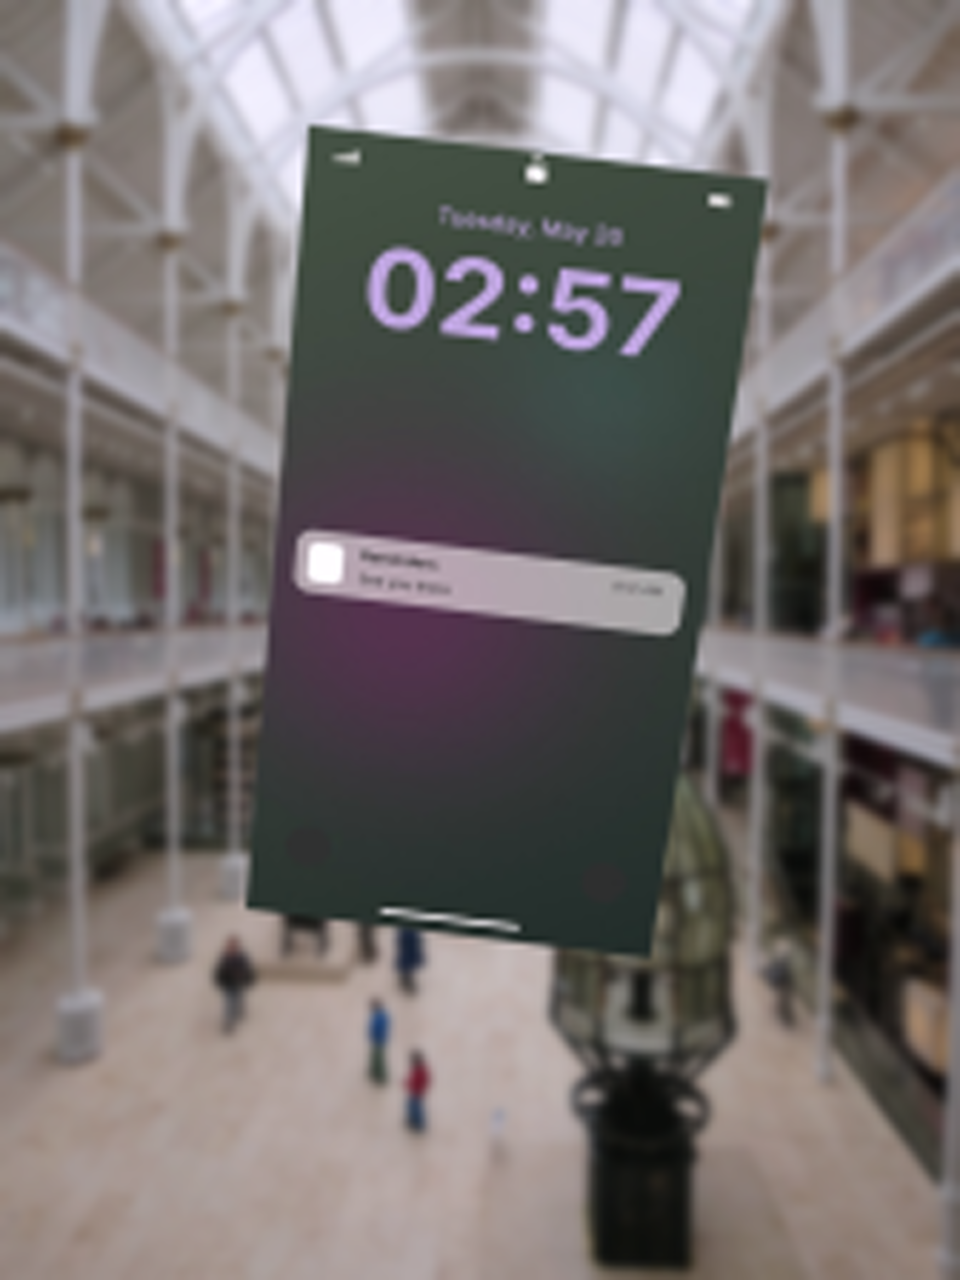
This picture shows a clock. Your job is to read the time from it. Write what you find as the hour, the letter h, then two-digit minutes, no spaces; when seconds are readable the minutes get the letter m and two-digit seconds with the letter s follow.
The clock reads 2h57
